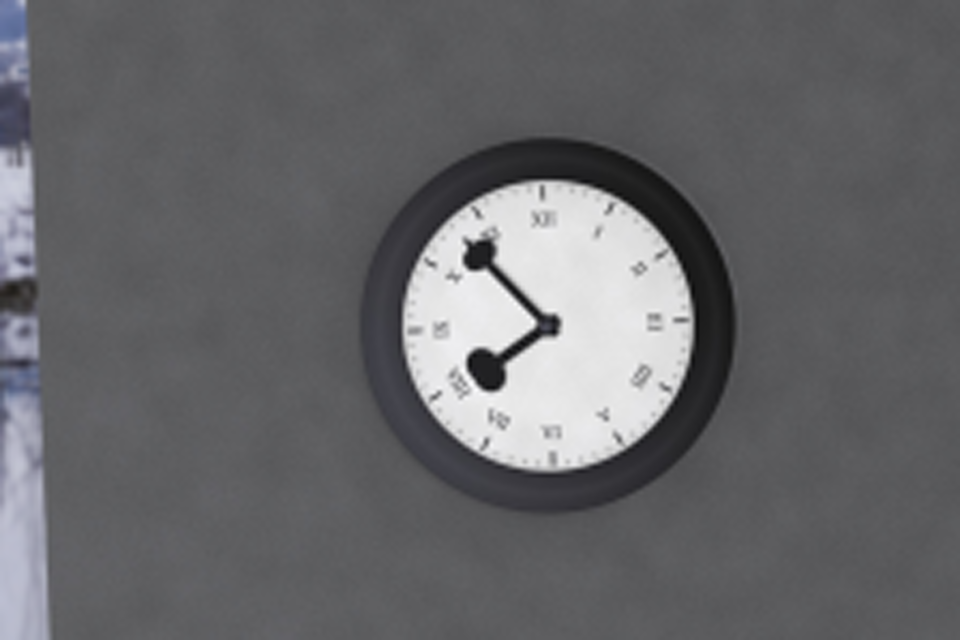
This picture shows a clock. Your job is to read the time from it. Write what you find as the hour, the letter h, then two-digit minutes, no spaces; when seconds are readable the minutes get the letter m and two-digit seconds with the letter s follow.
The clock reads 7h53
